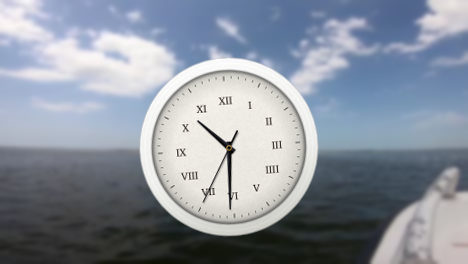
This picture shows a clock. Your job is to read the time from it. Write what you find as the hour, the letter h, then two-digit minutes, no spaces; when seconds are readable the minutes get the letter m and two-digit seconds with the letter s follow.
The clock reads 10h30m35s
